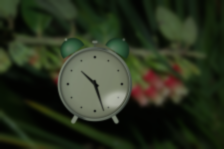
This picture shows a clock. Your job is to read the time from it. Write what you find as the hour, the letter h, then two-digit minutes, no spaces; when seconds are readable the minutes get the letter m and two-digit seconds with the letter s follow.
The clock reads 10h27
